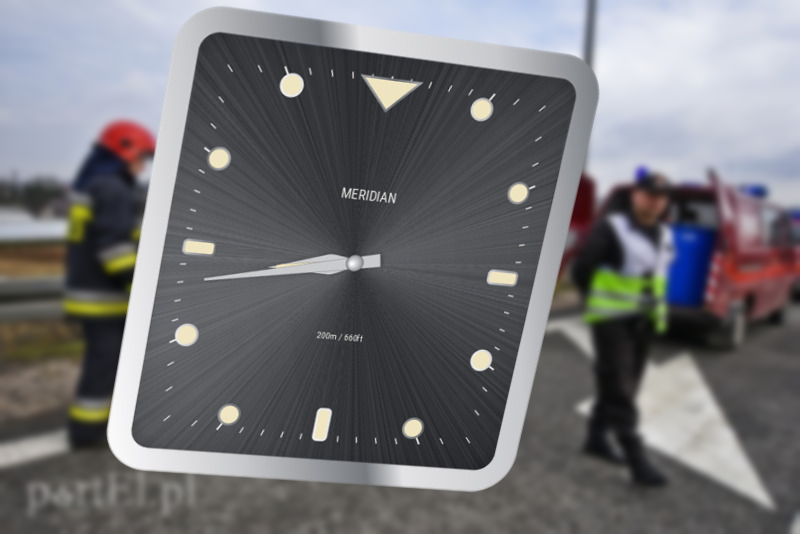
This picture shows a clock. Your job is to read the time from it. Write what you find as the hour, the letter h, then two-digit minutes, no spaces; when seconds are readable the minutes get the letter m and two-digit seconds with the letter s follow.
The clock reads 8h43
